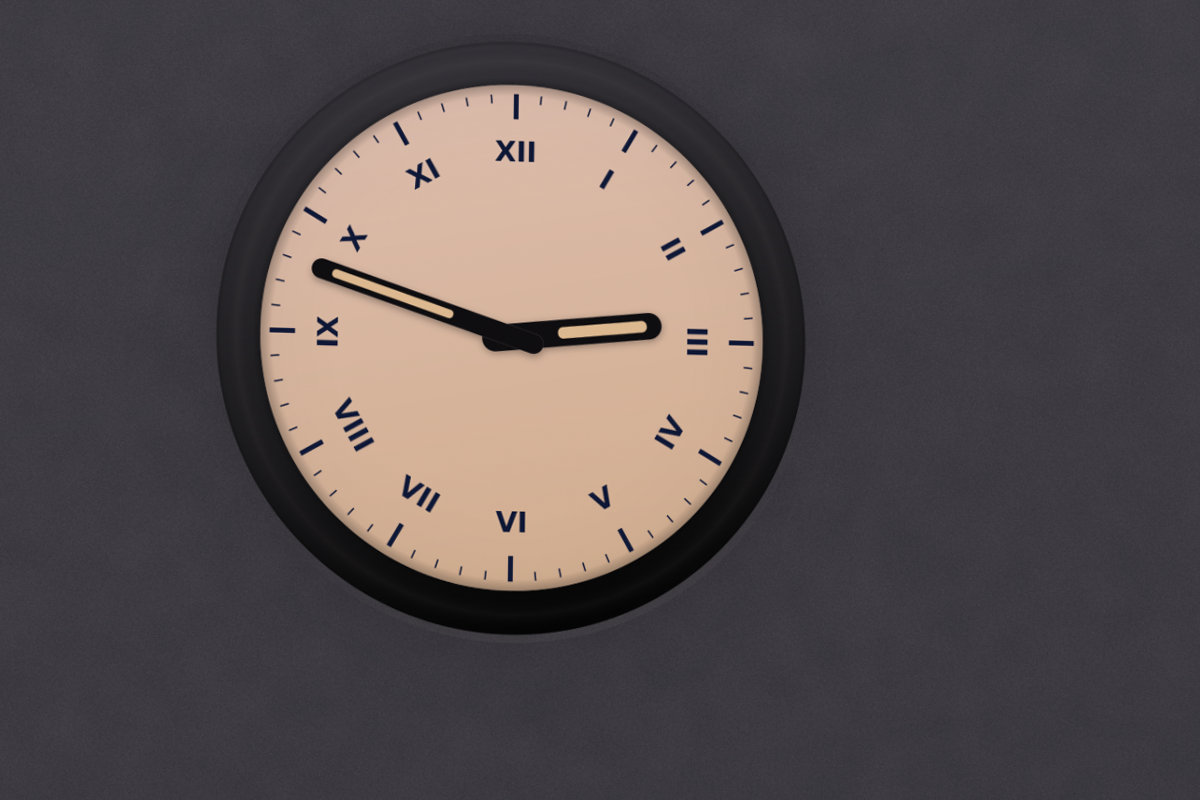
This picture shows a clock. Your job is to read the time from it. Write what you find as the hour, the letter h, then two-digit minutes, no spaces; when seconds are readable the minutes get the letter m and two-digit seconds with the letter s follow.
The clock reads 2h48
